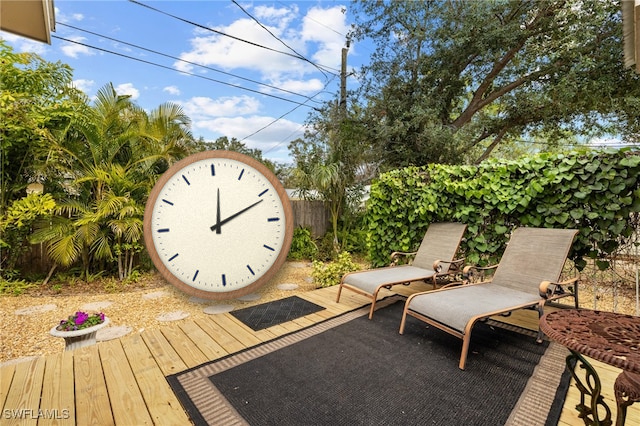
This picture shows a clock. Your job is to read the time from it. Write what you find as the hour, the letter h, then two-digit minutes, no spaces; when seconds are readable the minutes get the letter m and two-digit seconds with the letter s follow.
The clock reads 12h11
